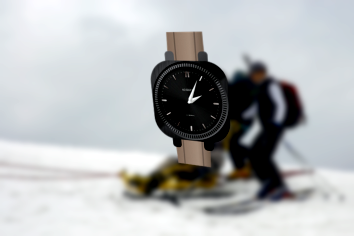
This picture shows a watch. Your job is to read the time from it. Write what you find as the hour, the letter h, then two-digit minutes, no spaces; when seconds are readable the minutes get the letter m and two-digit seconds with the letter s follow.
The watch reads 2h04
